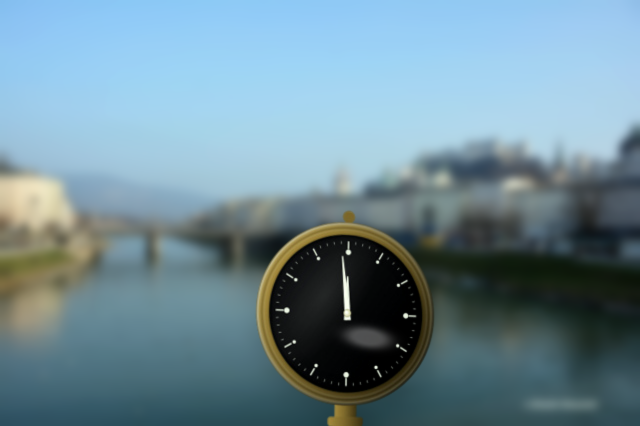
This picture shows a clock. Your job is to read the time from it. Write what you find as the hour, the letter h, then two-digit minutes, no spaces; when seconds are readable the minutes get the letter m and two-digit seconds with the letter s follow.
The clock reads 11h59
